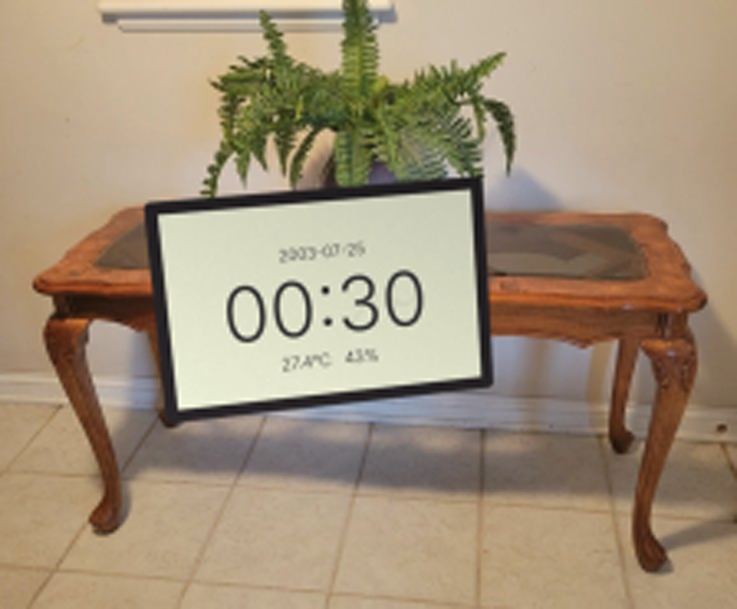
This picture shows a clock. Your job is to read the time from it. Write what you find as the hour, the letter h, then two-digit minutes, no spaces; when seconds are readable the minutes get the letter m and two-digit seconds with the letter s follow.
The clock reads 0h30
